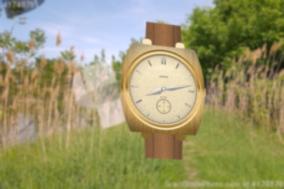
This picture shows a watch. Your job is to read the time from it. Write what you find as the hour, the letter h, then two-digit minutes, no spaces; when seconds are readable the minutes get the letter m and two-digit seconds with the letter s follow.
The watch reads 8h13
